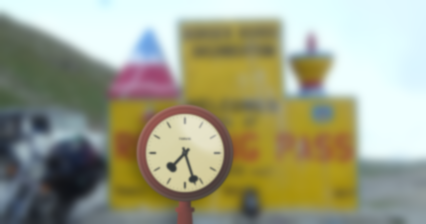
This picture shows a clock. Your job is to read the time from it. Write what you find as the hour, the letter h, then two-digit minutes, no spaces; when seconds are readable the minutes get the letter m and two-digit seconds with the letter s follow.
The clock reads 7h27
